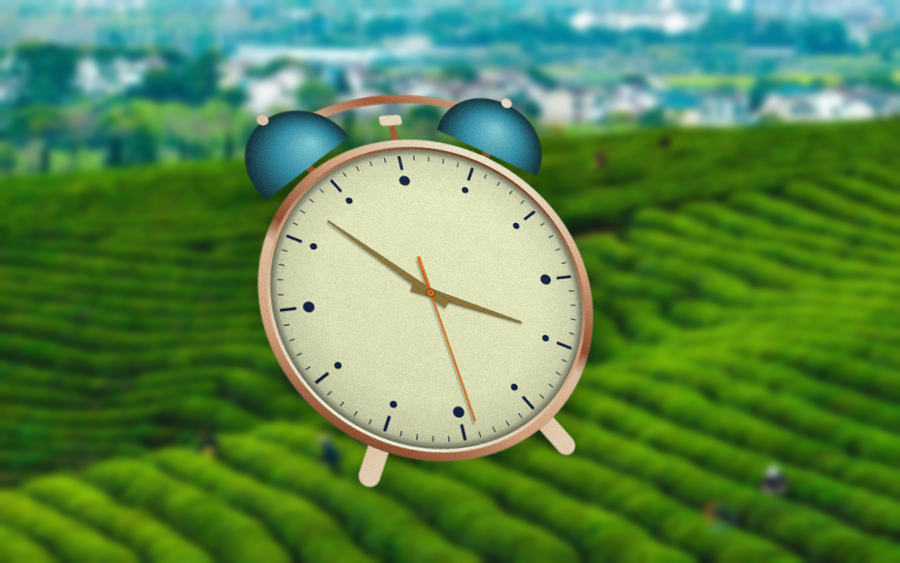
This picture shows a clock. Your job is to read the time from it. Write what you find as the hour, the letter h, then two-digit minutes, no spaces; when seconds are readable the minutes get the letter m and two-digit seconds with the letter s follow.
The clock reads 3h52m29s
